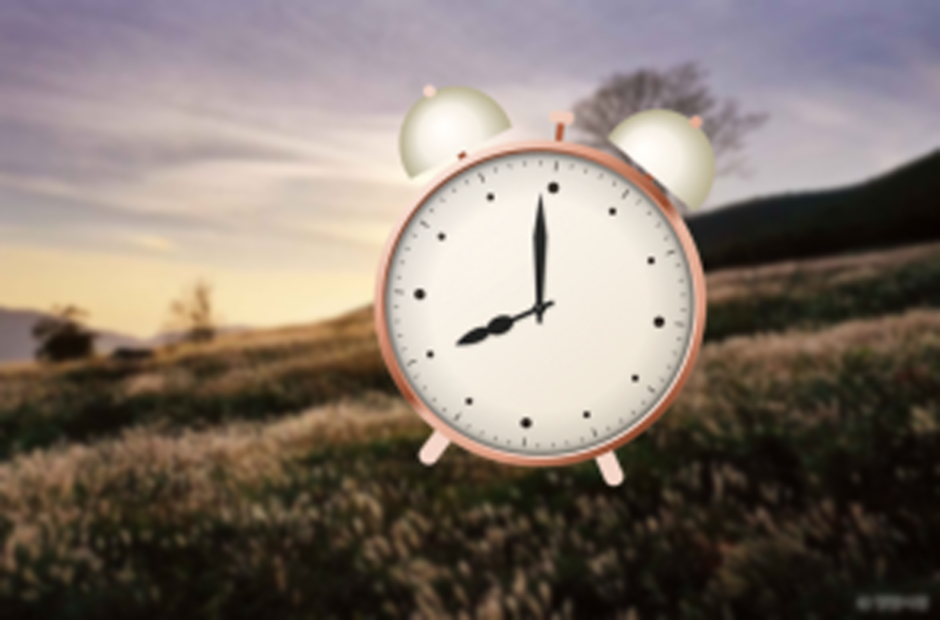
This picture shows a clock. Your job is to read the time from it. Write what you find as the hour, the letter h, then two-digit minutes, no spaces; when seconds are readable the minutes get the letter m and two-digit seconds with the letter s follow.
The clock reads 7h59
